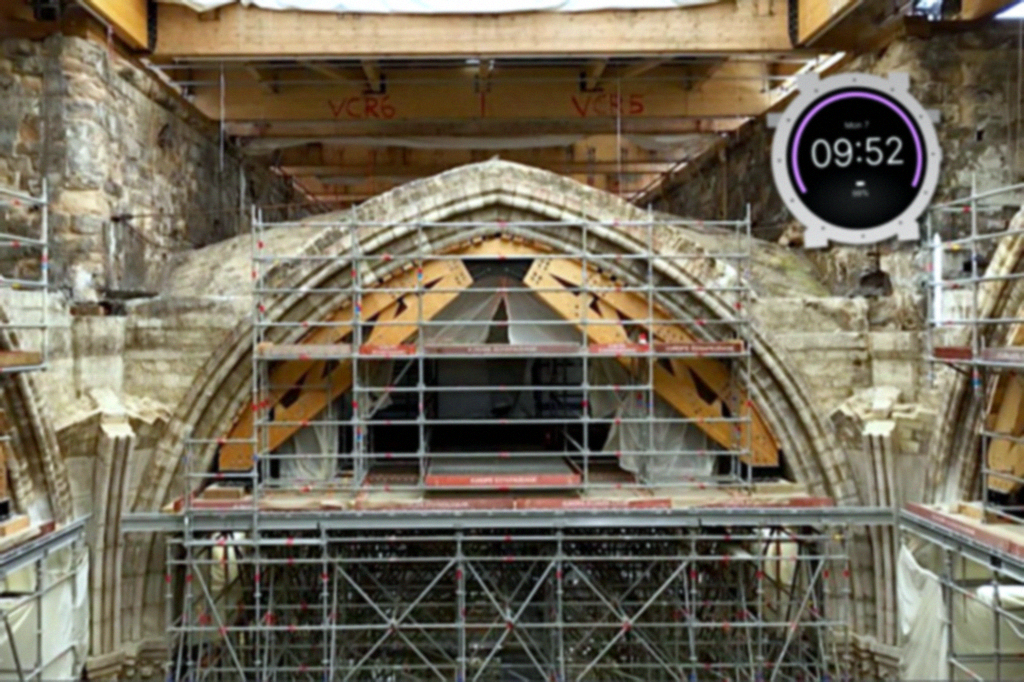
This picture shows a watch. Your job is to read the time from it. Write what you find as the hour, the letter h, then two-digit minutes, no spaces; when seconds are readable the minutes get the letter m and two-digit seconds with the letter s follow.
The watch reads 9h52
